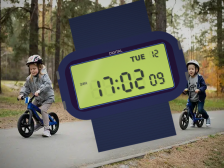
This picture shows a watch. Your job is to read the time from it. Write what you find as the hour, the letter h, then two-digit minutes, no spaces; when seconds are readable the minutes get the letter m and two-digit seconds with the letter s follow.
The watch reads 17h02m09s
